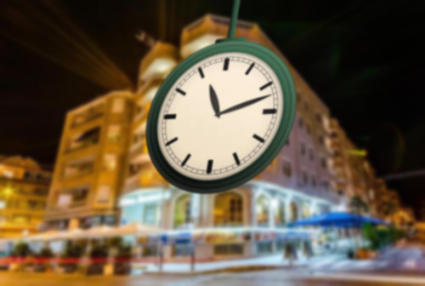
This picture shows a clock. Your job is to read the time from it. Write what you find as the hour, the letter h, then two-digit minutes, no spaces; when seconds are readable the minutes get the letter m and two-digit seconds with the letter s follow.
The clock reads 11h12
